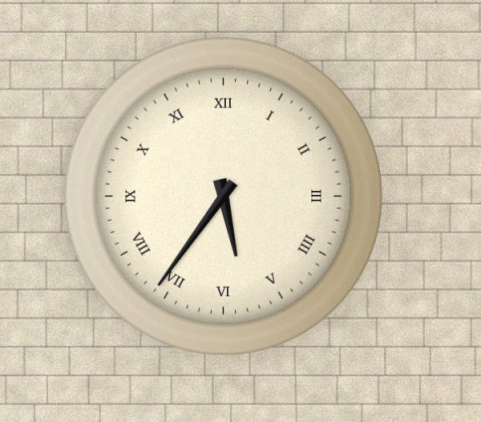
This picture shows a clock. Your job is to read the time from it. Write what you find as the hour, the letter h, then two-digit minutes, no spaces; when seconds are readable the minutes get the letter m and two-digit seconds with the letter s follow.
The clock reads 5h36
